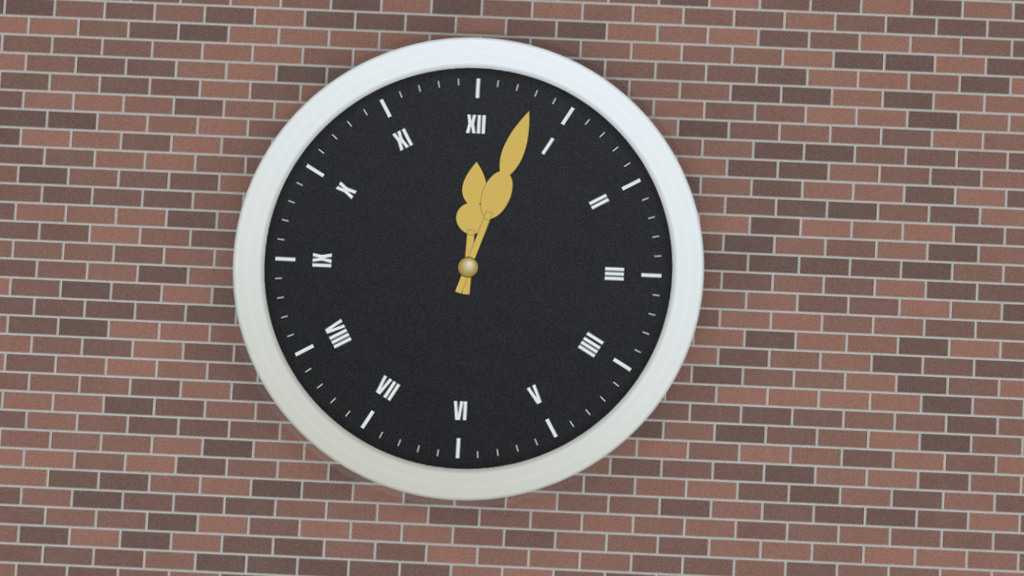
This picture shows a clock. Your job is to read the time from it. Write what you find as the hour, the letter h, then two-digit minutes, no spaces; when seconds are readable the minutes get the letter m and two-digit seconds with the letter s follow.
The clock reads 12h03
